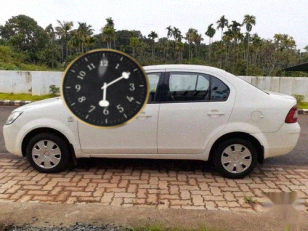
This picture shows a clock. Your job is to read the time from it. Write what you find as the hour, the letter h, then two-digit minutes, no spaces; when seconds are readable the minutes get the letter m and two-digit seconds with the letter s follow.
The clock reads 6h10
